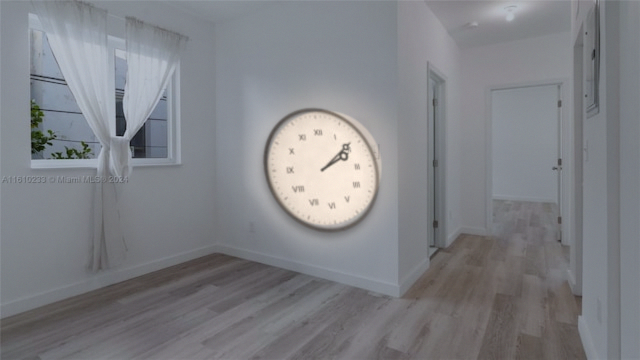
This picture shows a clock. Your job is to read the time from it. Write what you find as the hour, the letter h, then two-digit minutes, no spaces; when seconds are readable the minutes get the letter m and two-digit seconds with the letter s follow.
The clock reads 2h09
